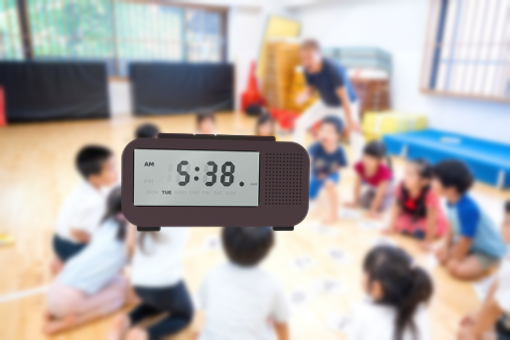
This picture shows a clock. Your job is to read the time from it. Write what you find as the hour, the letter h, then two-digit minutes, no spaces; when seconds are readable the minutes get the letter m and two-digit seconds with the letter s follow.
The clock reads 5h38
